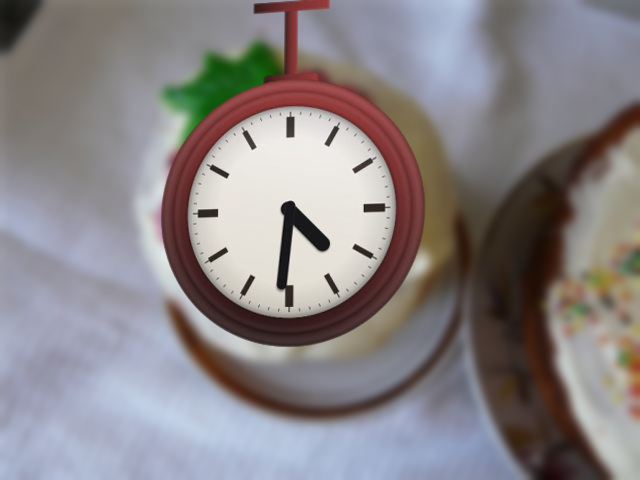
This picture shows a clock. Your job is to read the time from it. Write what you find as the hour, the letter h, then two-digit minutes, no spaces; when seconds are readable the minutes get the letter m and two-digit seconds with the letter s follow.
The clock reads 4h31
